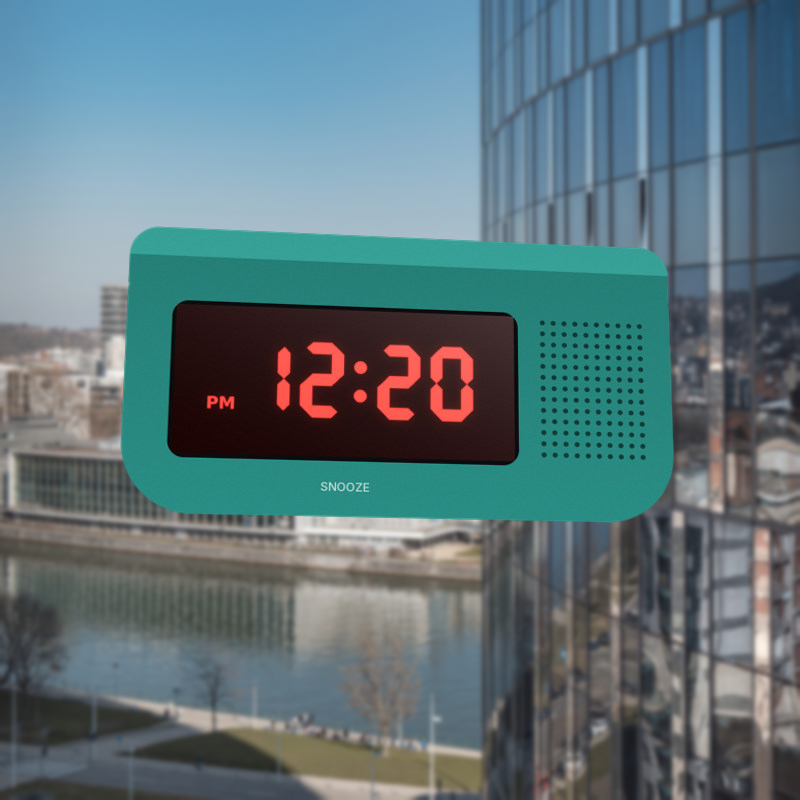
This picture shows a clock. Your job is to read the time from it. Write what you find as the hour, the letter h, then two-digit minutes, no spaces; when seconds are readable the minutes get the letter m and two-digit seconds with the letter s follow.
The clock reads 12h20
